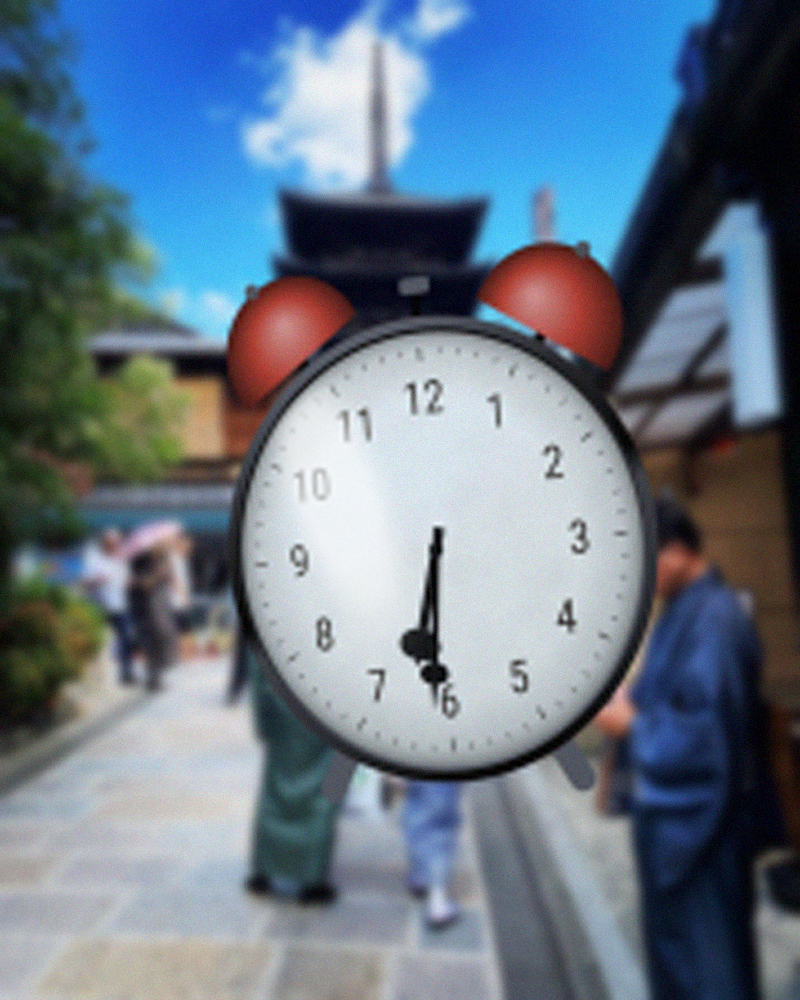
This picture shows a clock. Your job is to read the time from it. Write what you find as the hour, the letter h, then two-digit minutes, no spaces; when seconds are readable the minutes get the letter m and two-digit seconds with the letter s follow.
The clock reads 6h31
